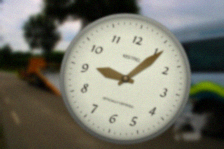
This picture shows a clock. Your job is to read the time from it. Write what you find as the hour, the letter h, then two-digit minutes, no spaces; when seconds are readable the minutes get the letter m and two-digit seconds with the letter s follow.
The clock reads 9h06
